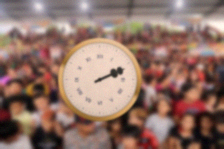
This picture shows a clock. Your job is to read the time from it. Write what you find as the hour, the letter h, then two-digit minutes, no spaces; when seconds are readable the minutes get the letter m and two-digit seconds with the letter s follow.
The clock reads 2h11
